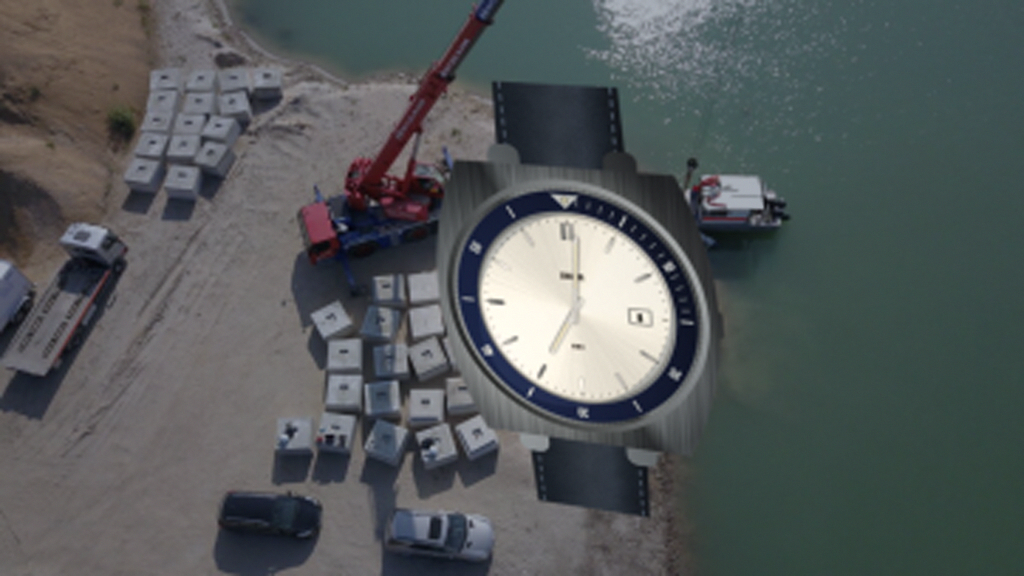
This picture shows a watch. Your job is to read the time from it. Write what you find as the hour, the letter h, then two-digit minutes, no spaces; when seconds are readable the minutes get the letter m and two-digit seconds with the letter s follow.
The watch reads 7h01
